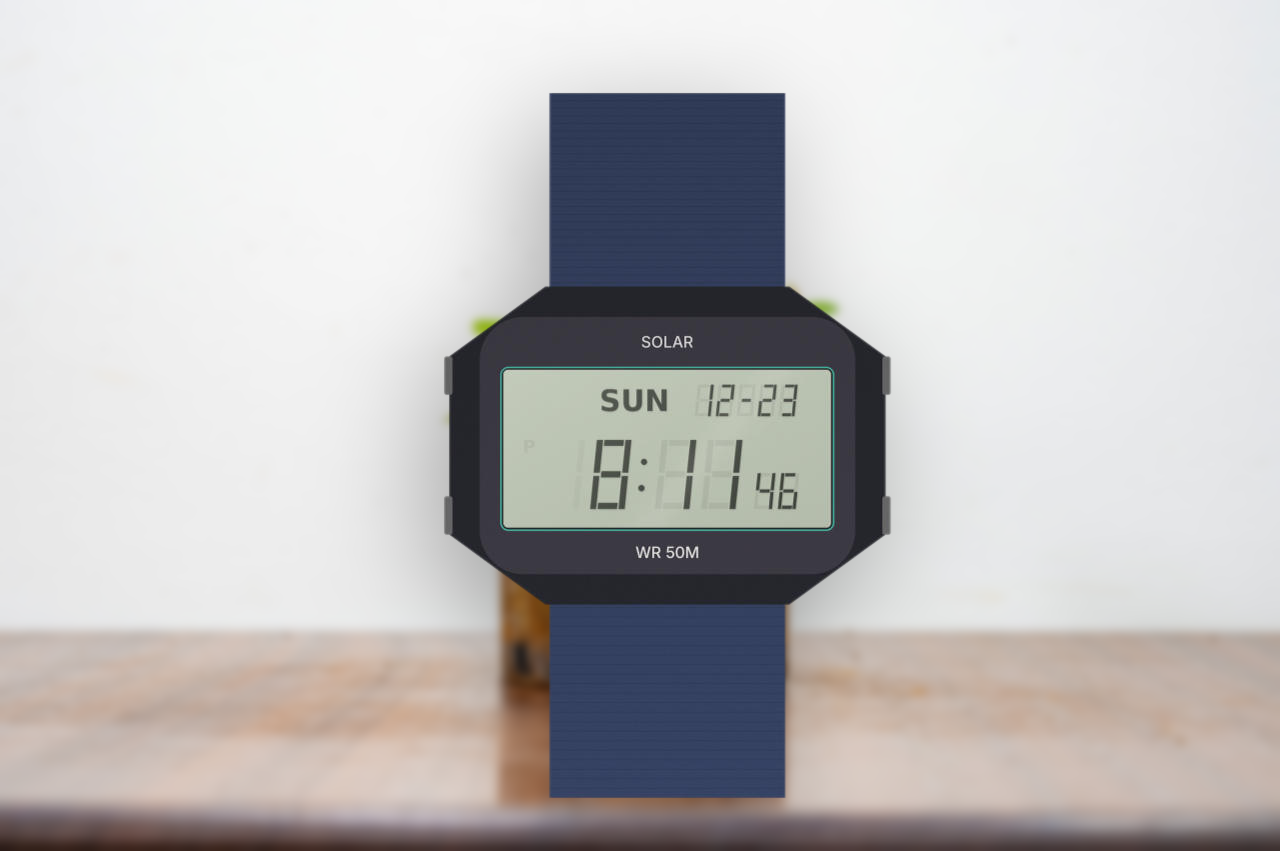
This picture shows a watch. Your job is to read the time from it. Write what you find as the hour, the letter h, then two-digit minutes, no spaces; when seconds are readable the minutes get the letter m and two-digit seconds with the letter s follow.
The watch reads 8h11m46s
